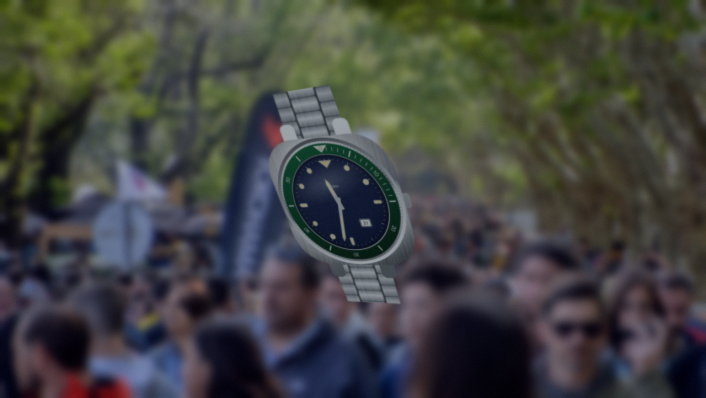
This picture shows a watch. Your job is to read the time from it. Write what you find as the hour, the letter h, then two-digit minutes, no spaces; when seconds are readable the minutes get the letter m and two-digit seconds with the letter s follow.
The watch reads 11h32
